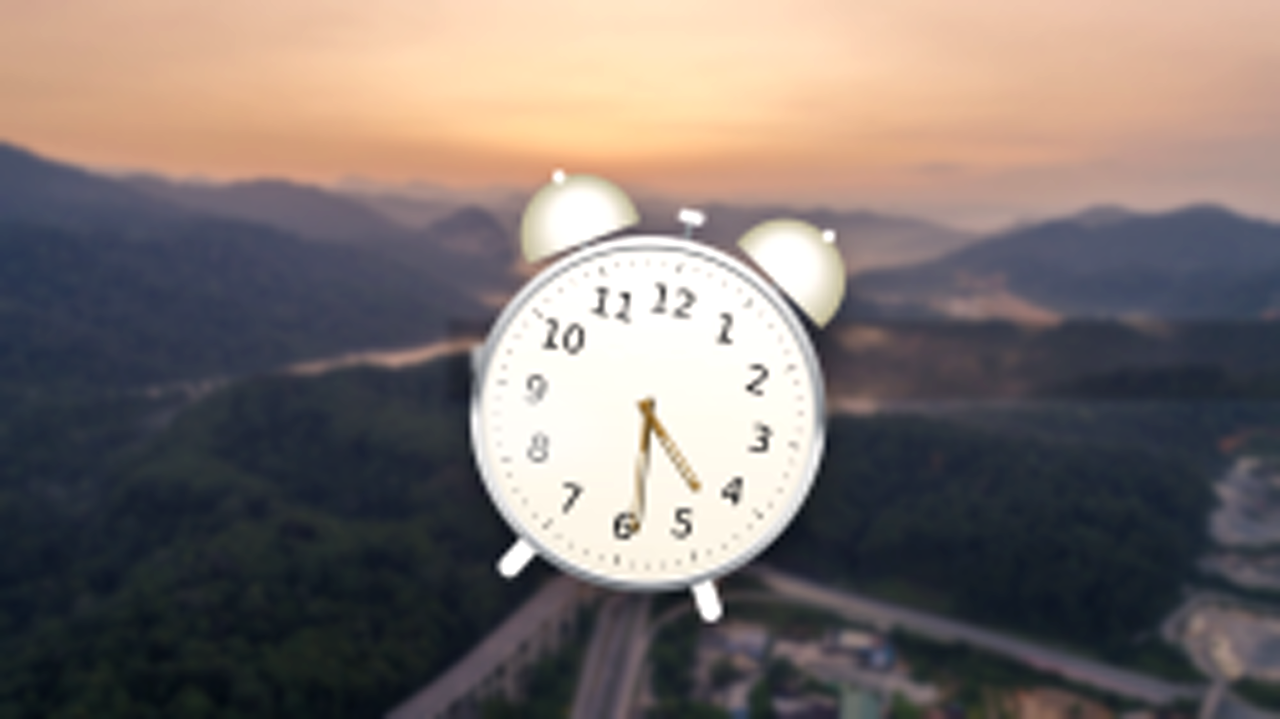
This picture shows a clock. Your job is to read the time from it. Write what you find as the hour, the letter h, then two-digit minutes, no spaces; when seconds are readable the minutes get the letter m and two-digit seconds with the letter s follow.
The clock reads 4h29
